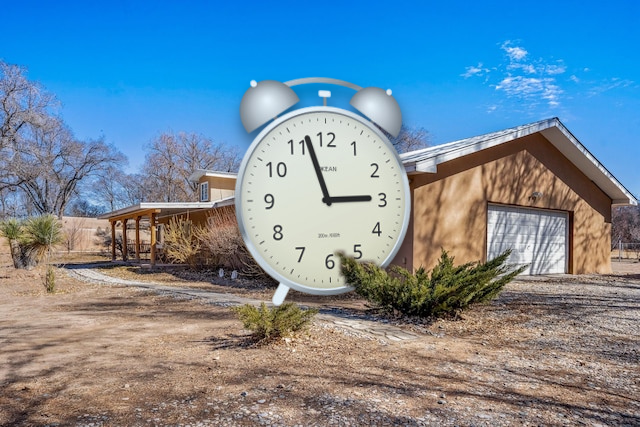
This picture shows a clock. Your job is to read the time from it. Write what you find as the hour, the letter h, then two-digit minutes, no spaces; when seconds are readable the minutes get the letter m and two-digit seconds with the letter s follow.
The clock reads 2h57
